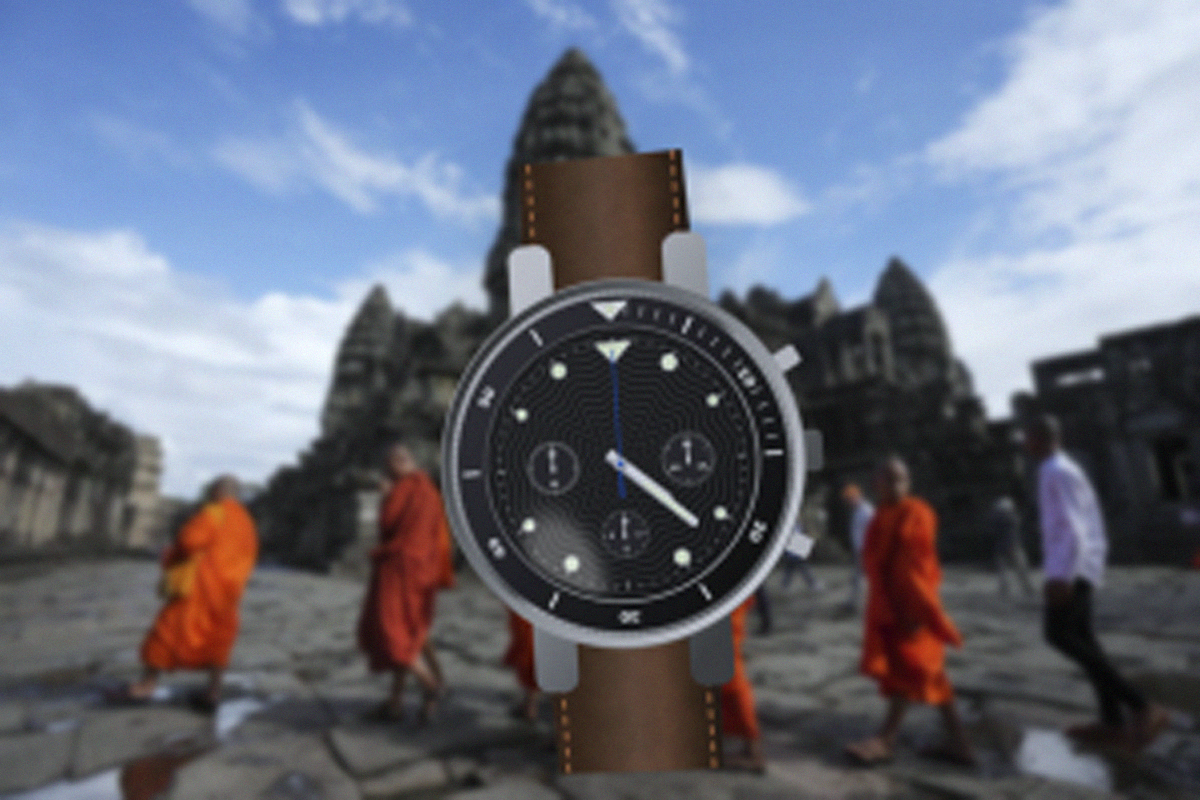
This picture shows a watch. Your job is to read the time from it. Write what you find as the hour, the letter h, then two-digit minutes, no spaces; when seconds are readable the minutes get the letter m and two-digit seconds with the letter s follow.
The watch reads 4h22
